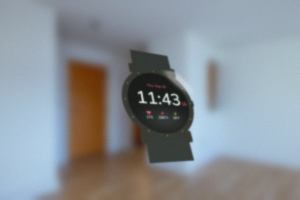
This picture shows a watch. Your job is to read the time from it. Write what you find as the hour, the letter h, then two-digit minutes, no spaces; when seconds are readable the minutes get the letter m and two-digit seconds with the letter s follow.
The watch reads 11h43
